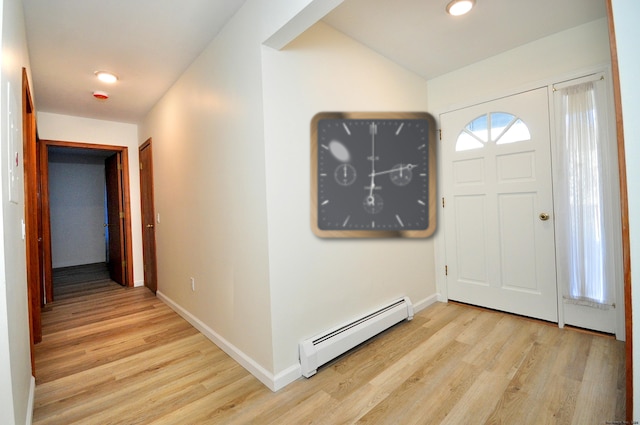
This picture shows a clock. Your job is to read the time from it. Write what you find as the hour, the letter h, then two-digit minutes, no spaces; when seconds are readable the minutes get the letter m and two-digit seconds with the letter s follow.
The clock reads 6h13
